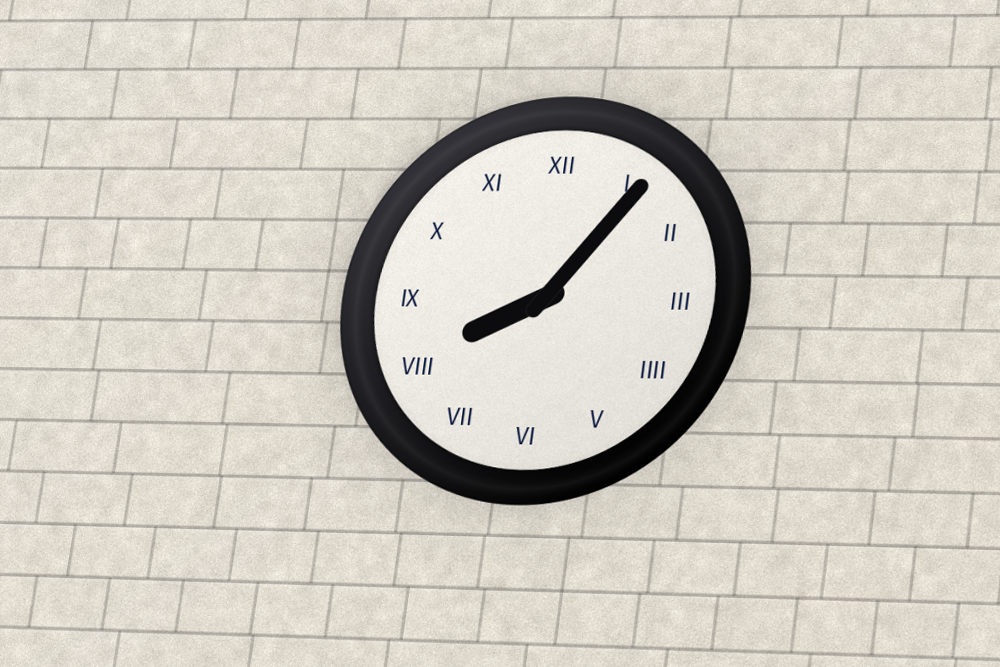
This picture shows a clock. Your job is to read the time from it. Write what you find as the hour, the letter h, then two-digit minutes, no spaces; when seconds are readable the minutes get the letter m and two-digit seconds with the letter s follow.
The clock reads 8h06
